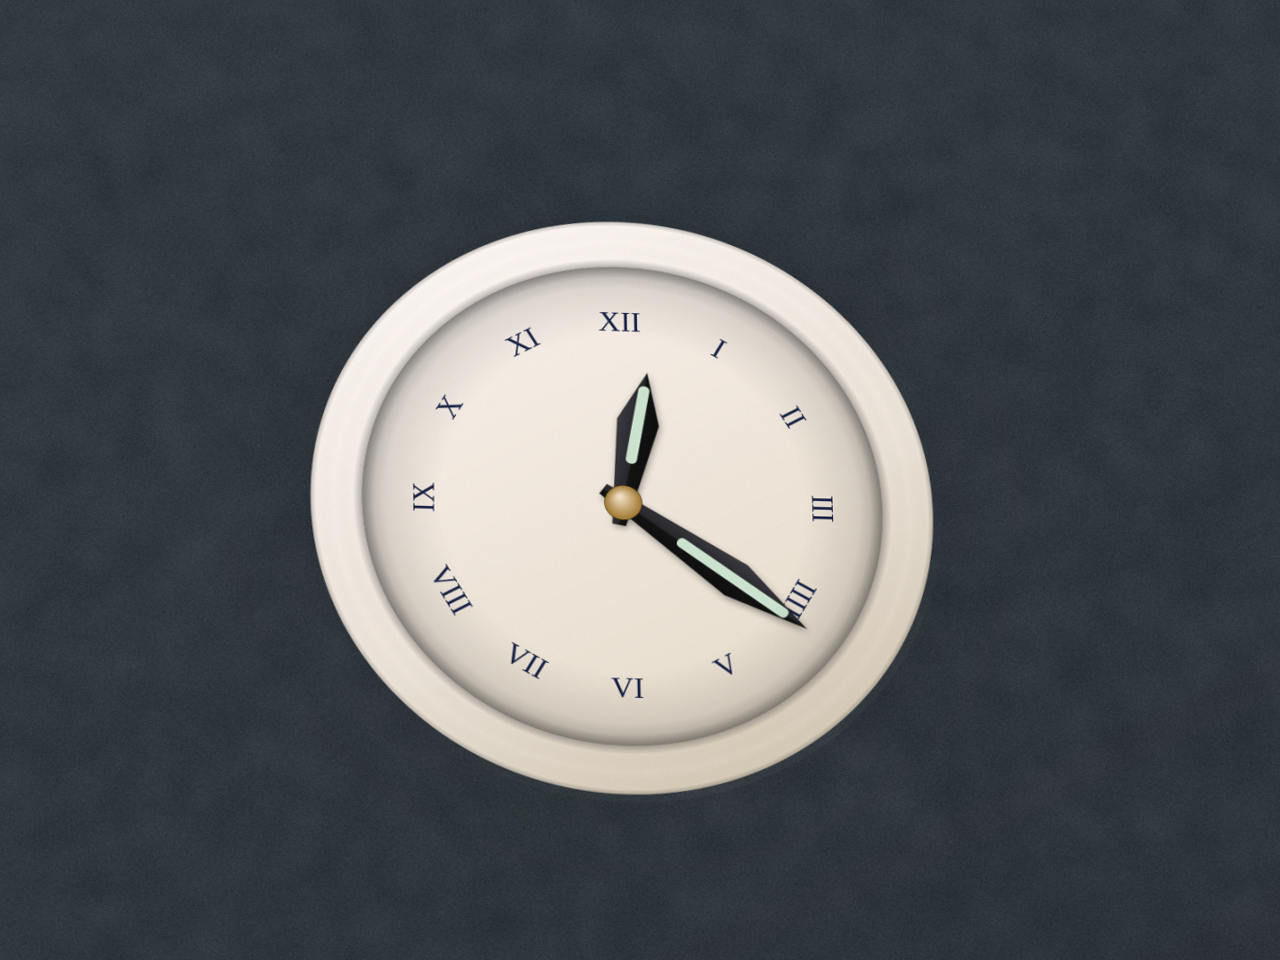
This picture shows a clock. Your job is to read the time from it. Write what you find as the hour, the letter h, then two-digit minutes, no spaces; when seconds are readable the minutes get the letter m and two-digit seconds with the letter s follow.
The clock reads 12h21
